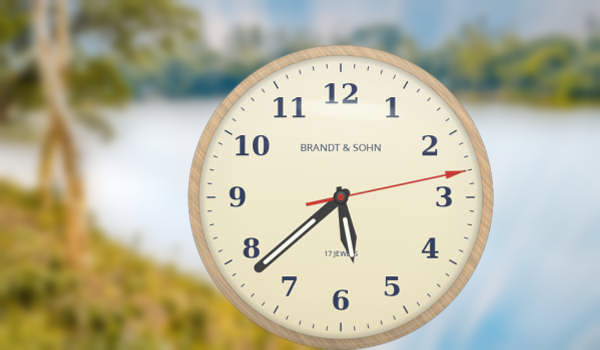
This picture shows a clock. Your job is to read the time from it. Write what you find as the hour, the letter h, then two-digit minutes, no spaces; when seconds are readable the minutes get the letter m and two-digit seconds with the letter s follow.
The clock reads 5h38m13s
